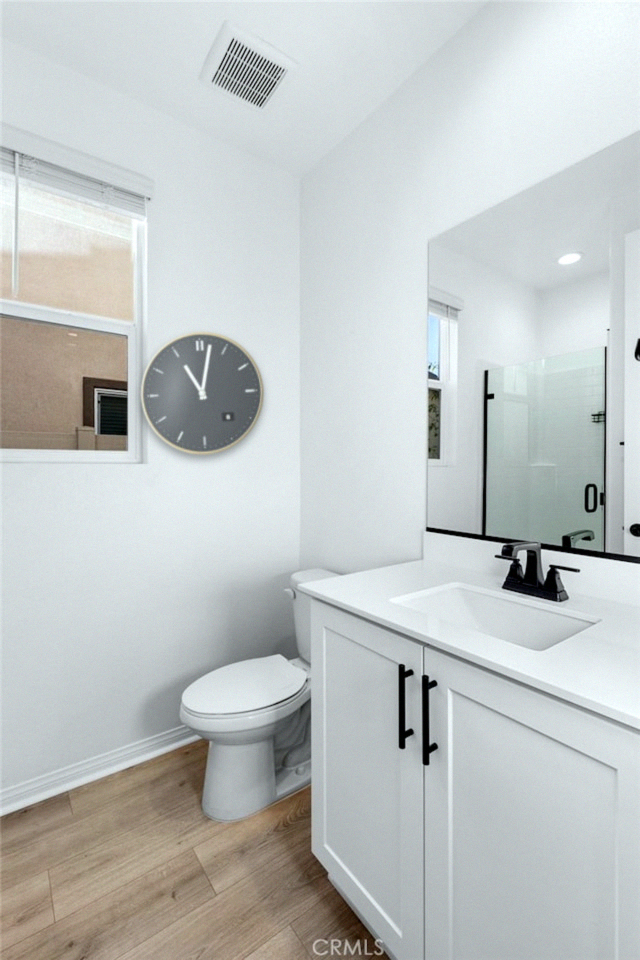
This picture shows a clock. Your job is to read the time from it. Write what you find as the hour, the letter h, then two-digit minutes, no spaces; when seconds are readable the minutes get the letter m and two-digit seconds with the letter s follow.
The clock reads 11h02
